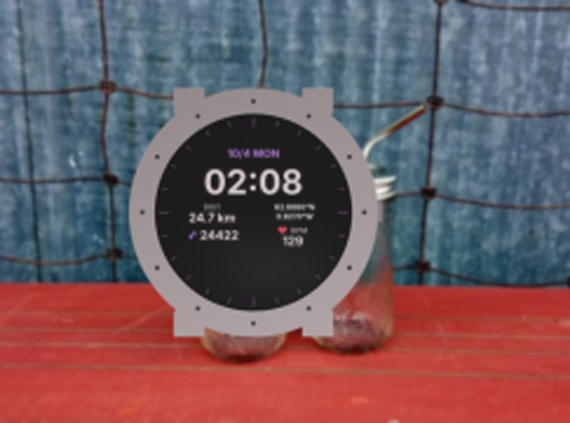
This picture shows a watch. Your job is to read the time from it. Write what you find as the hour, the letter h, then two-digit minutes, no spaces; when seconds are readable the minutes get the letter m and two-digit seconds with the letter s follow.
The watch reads 2h08
